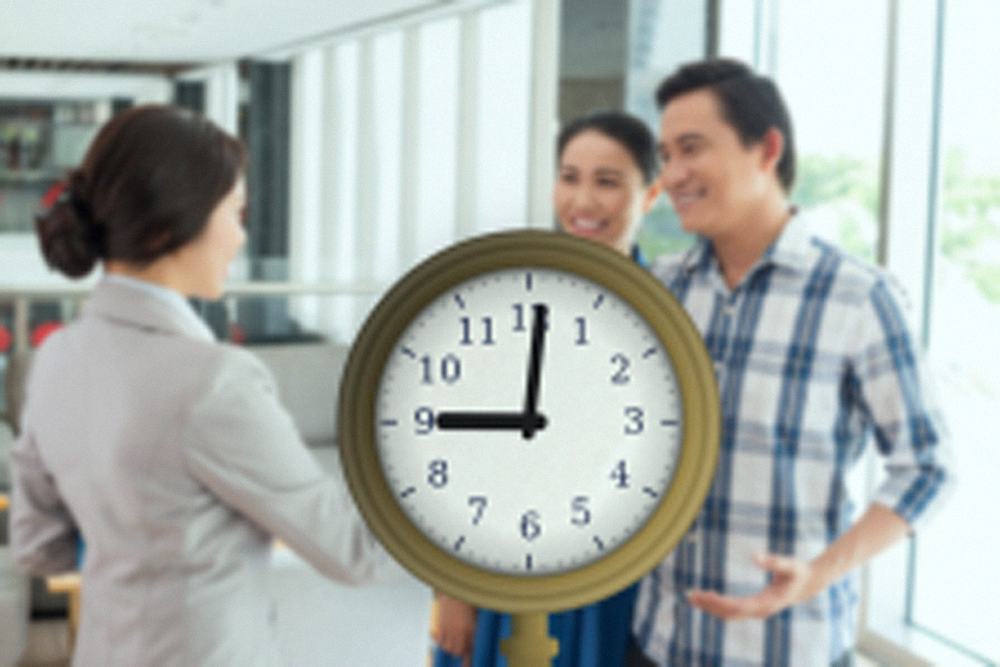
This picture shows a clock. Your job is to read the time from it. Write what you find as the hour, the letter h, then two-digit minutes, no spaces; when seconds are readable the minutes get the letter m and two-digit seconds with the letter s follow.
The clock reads 9h01
